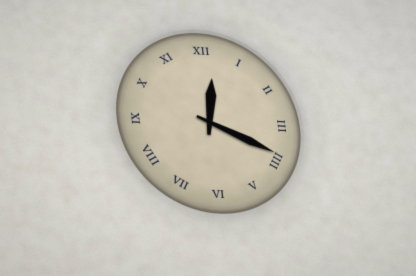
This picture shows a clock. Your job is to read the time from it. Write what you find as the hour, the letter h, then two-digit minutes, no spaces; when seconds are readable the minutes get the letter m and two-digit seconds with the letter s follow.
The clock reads 12h19
